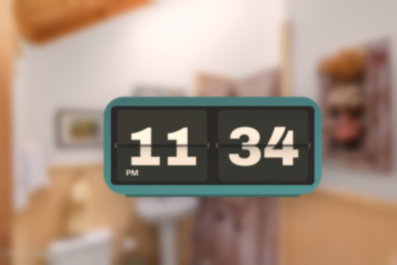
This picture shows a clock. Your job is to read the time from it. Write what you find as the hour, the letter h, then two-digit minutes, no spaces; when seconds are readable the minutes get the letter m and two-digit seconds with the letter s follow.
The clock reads 11h34
